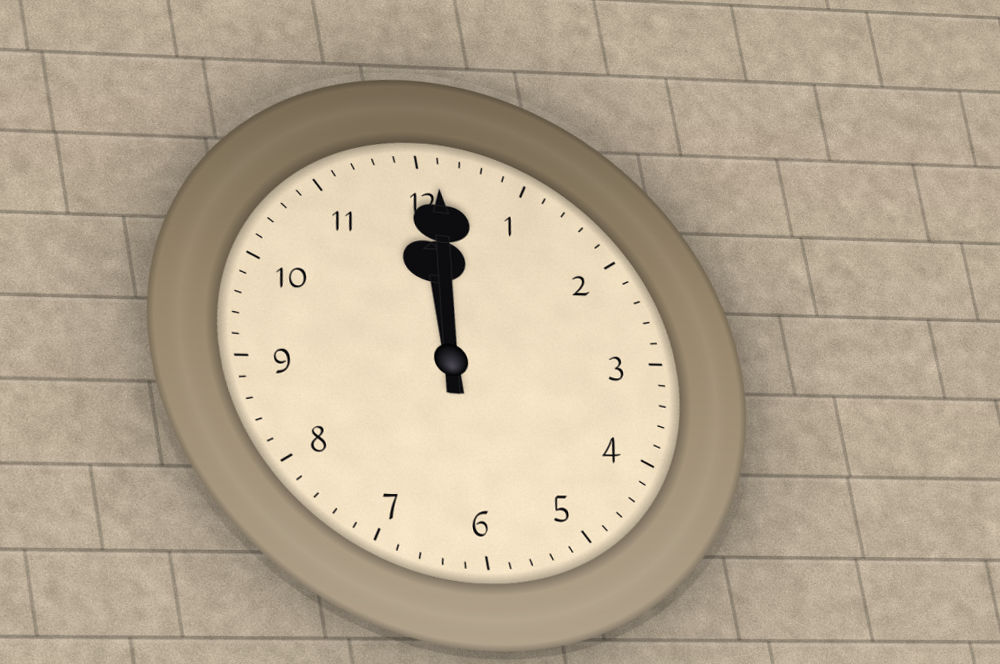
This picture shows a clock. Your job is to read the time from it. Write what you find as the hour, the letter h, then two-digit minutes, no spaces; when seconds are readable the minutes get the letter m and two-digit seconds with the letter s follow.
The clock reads 12h01
